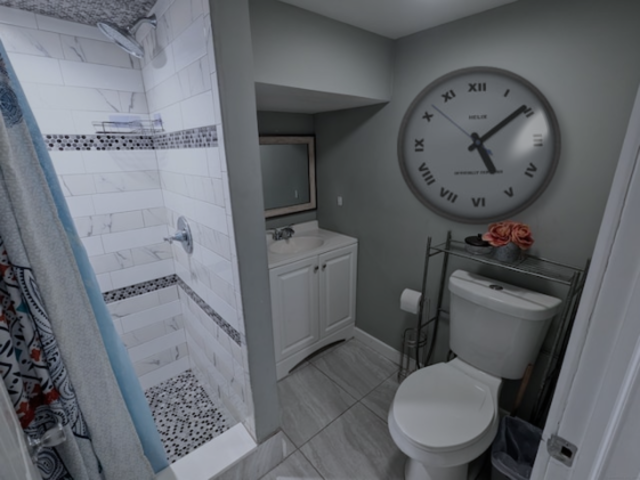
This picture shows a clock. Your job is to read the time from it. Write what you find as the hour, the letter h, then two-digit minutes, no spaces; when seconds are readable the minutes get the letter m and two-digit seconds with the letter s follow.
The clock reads 5h08m52s
